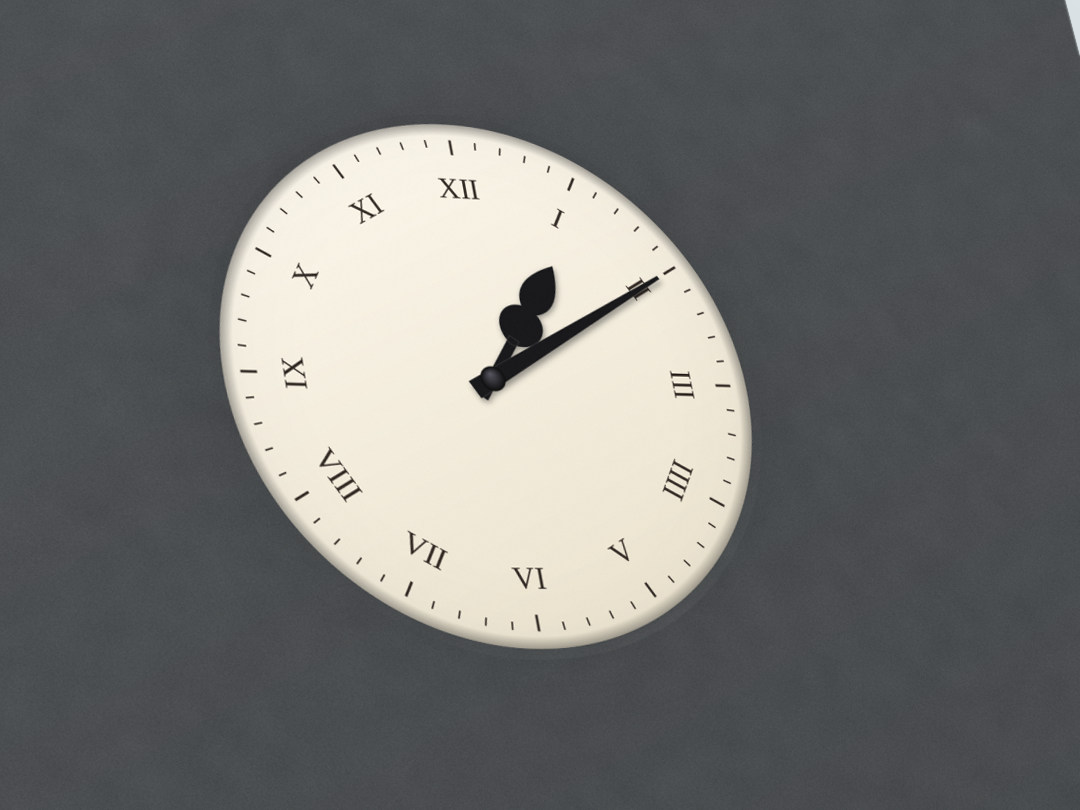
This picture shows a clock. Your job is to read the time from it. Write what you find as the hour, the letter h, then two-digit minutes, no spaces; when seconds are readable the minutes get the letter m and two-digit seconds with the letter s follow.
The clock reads 1h10
